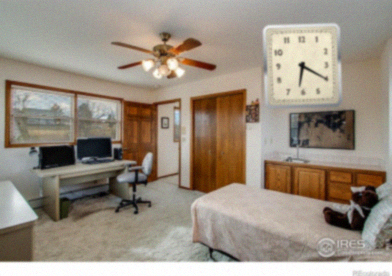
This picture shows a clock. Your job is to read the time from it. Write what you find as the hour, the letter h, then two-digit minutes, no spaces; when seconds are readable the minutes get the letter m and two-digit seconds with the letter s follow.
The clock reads 6h20
